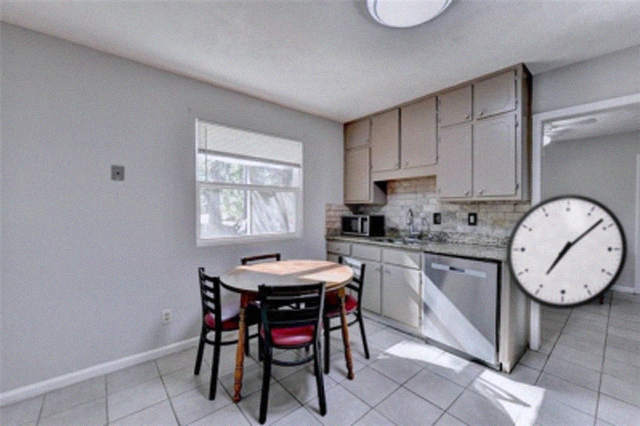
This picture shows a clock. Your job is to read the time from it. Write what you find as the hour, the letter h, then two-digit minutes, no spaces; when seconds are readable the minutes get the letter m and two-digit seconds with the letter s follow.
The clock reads 7h08
